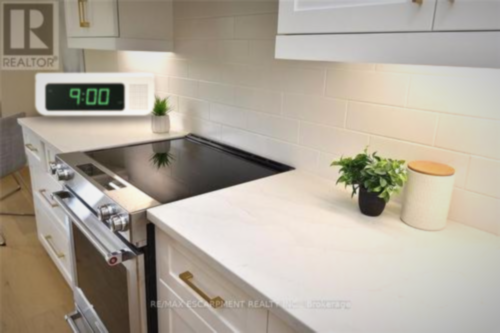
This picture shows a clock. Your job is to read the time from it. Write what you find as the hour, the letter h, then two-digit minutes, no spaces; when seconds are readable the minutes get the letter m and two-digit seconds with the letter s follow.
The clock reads 9h00
